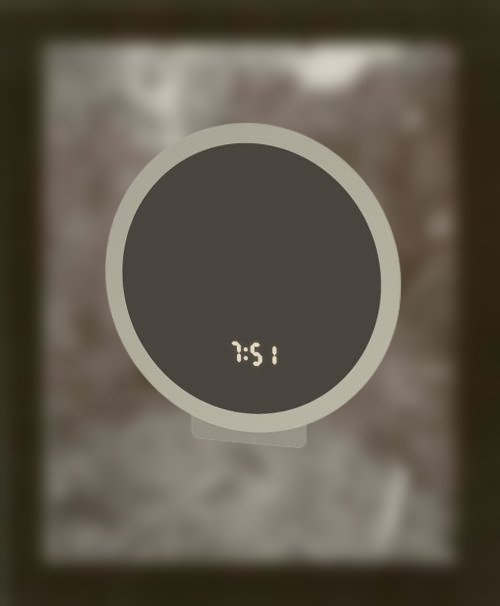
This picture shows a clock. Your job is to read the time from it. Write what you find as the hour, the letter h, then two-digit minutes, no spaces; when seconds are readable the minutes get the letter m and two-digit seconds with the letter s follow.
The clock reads 7h51
